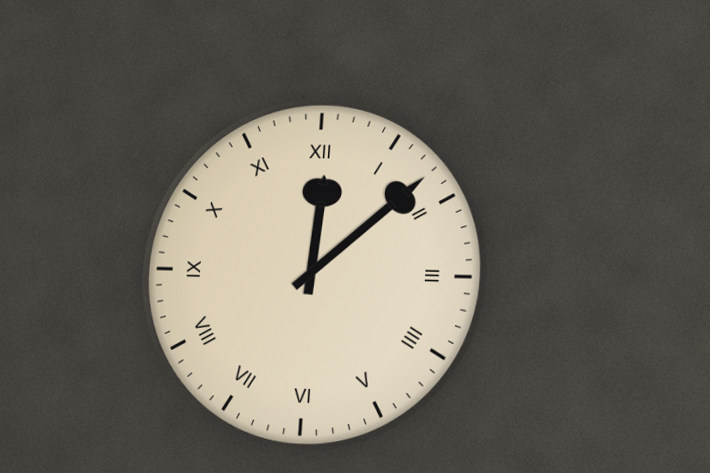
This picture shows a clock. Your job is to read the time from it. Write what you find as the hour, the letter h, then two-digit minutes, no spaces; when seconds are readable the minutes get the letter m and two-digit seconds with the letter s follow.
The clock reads 12h08
